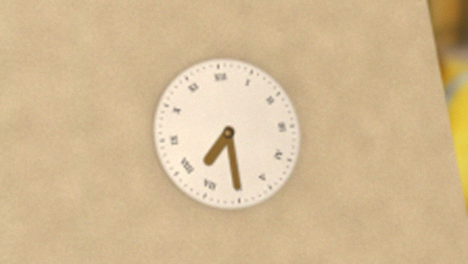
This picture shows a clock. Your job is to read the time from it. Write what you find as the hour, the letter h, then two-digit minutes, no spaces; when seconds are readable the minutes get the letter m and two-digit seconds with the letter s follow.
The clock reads 7h30
